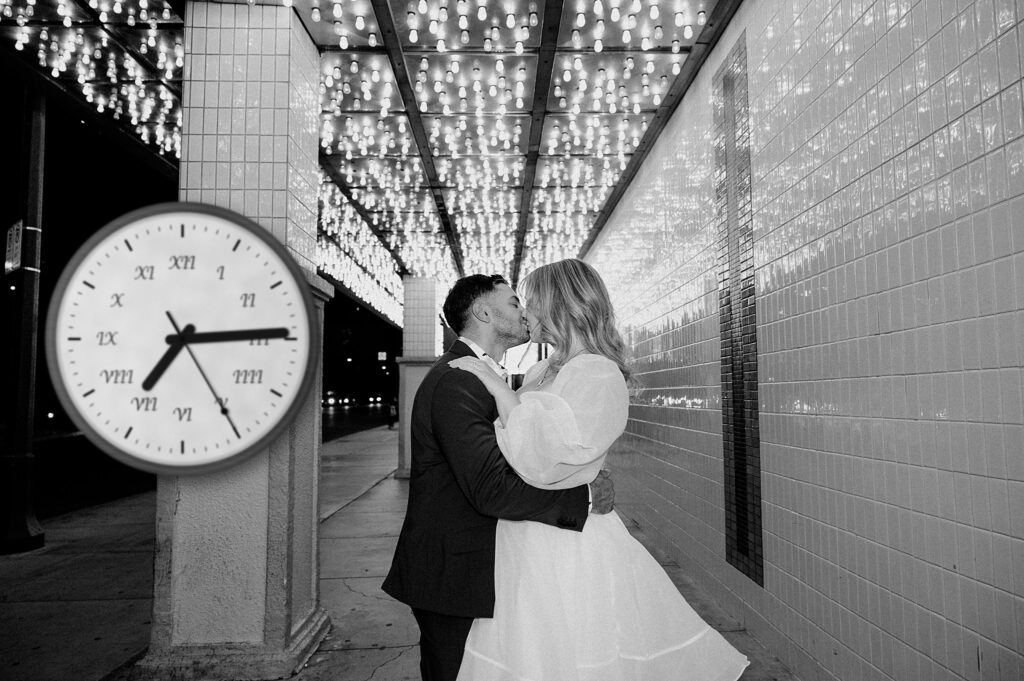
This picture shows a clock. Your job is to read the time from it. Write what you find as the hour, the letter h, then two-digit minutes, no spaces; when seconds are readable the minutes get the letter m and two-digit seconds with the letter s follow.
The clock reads 7h14m25s
